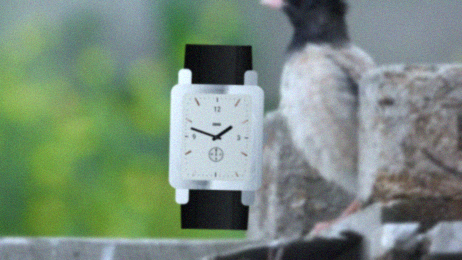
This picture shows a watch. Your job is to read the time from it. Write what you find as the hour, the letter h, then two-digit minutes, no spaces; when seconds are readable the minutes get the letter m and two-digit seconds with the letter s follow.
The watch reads 1h48
